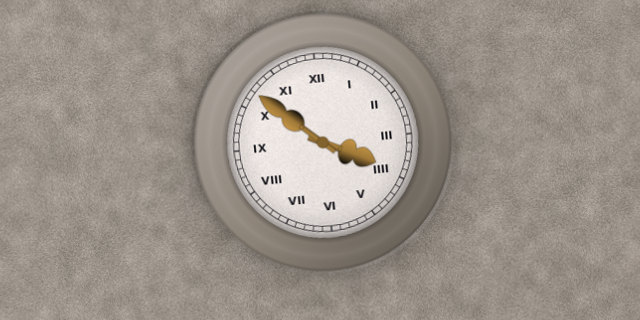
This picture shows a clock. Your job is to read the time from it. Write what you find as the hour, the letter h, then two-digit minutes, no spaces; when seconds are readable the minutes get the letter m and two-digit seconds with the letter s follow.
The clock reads 3h52
